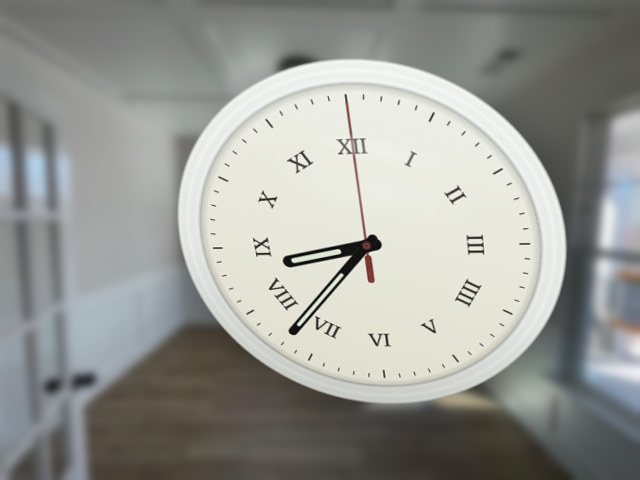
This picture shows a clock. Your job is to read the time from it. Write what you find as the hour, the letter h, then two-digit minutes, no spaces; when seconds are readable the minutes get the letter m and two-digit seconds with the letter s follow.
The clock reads 8h37m00s
